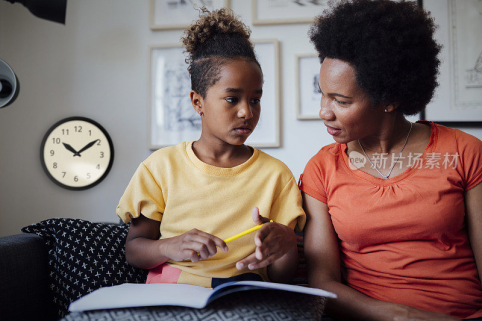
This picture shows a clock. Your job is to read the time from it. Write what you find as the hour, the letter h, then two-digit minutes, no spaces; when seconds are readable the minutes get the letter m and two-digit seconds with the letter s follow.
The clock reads 10h09
